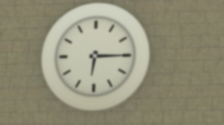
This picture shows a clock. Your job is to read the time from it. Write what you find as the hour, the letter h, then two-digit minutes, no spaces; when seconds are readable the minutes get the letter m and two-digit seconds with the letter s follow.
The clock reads 6h15
